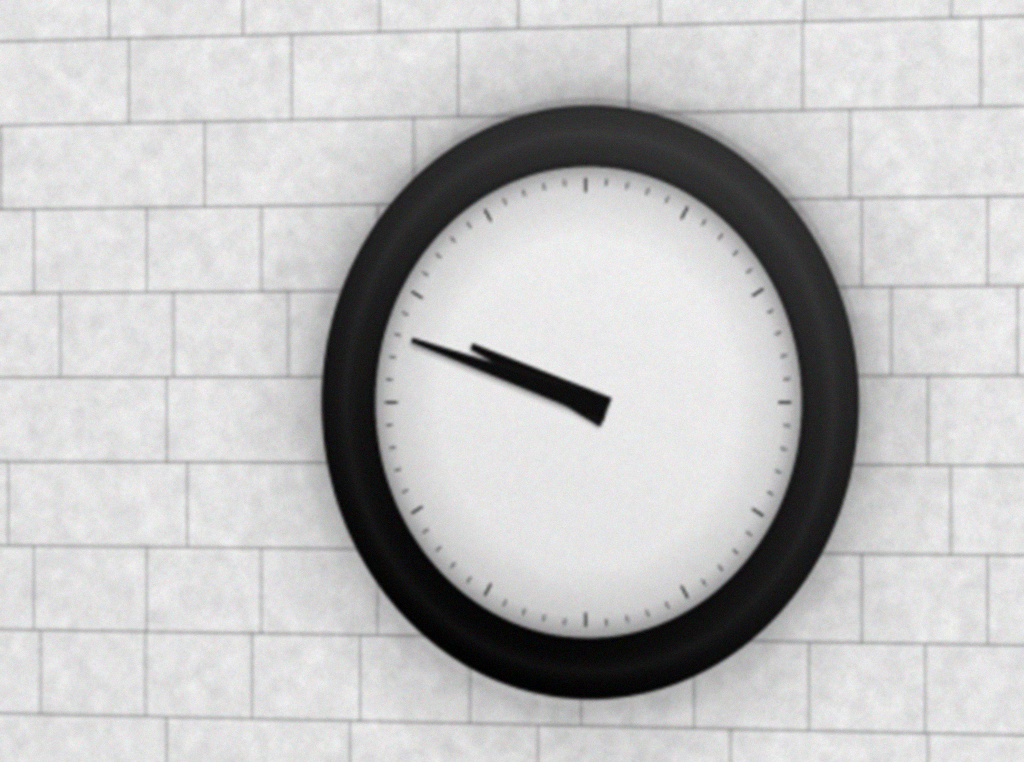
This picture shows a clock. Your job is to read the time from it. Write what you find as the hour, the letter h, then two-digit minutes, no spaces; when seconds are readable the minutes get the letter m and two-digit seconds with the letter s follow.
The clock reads 9h48
